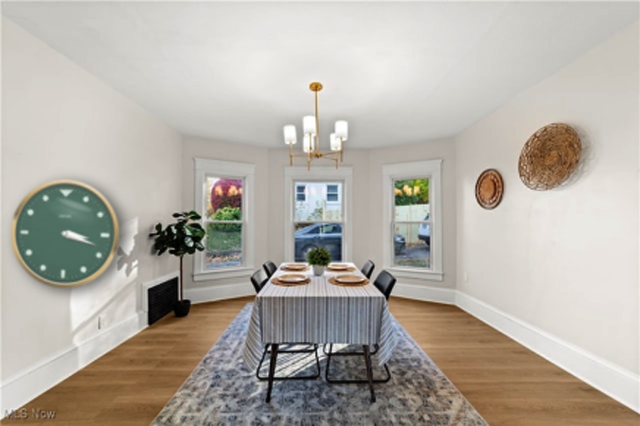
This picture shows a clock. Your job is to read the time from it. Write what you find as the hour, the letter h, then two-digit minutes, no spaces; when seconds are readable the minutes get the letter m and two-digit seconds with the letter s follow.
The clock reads 3h18
